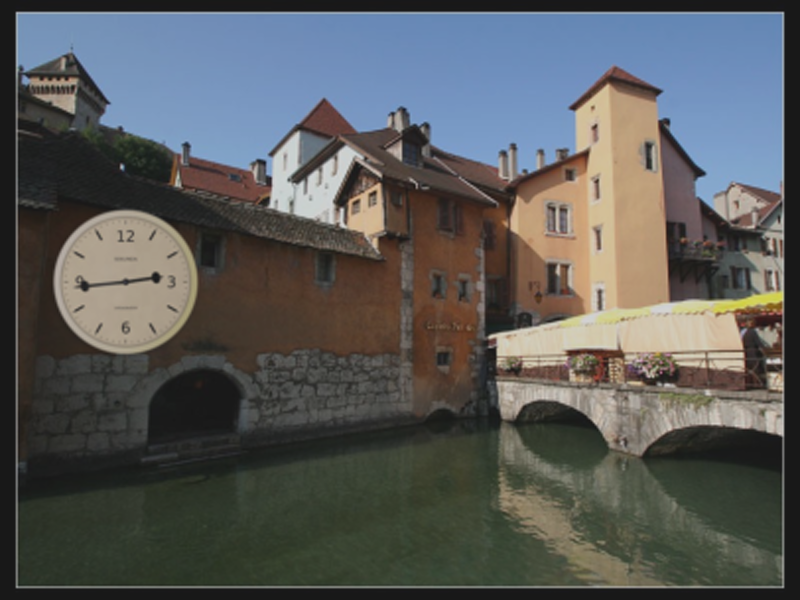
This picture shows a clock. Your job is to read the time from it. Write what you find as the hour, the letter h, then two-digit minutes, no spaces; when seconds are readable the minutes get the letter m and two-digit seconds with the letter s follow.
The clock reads 2h44
